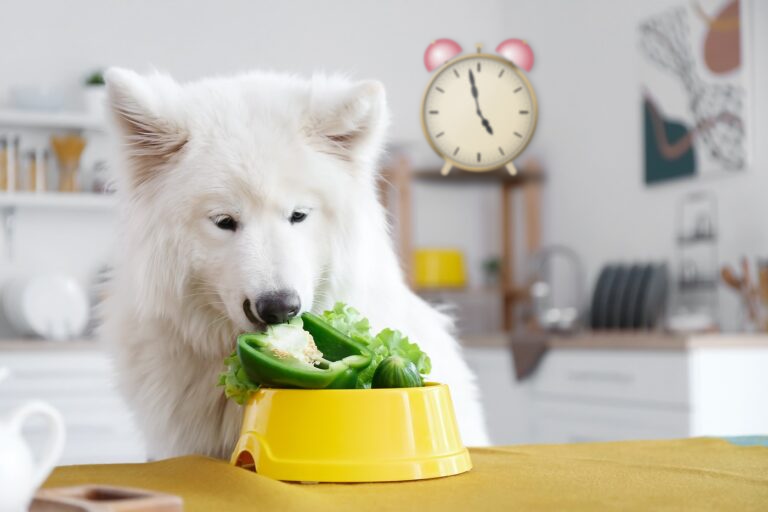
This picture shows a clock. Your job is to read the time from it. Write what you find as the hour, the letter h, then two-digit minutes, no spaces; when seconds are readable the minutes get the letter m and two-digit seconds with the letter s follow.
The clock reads 4h58
